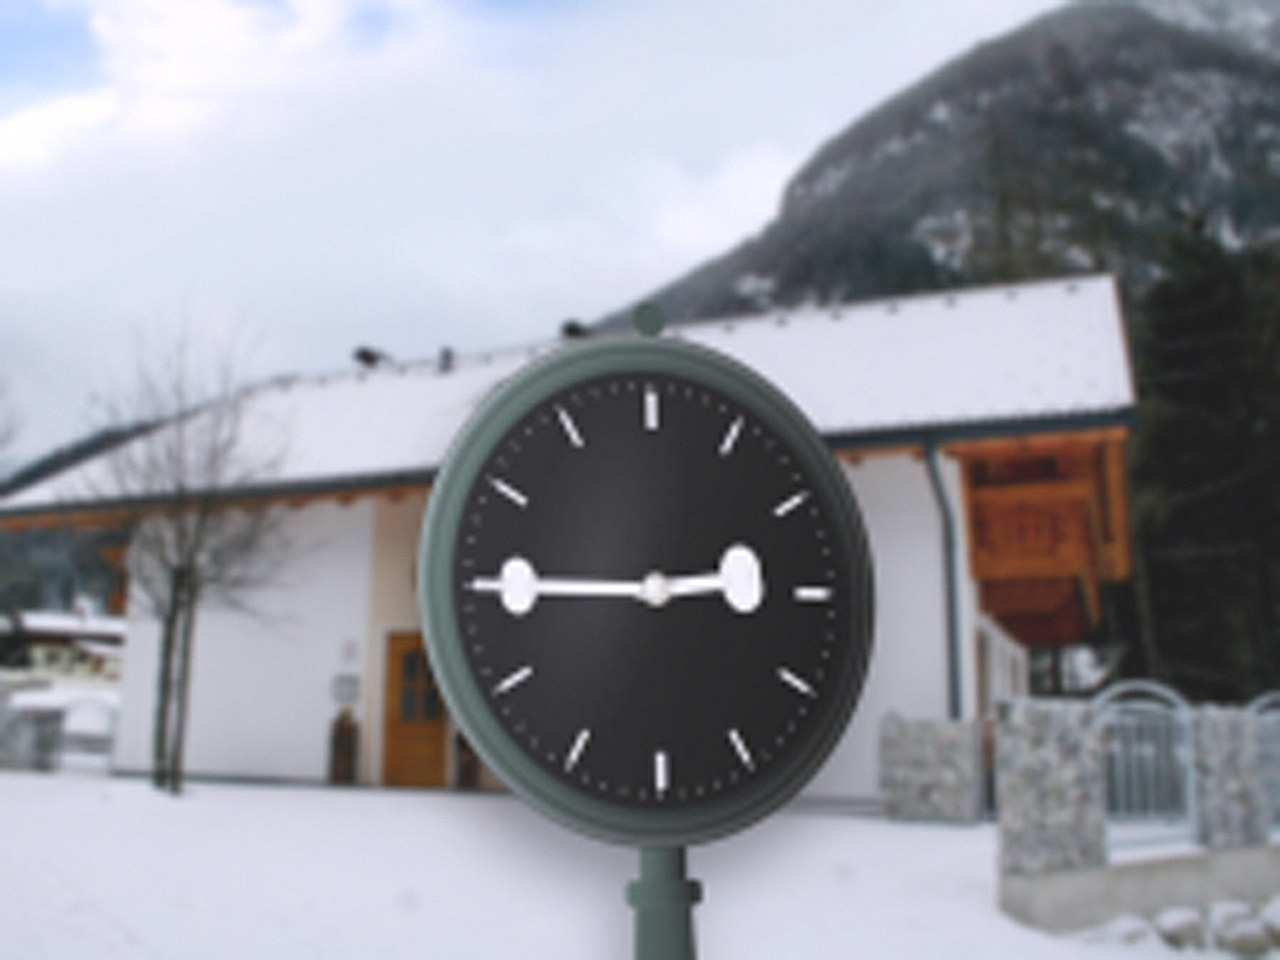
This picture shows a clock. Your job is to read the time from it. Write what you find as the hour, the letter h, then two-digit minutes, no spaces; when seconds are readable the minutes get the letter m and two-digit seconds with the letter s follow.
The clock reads 2h45
